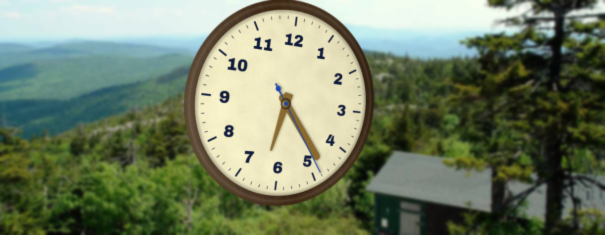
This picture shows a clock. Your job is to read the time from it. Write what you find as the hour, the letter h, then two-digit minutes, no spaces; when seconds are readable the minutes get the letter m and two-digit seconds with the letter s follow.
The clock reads 6h23m24s
